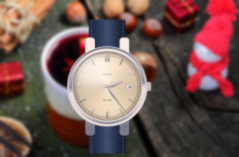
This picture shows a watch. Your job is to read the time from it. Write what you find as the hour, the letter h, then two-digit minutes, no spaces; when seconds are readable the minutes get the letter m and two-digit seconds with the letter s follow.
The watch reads 2h24
